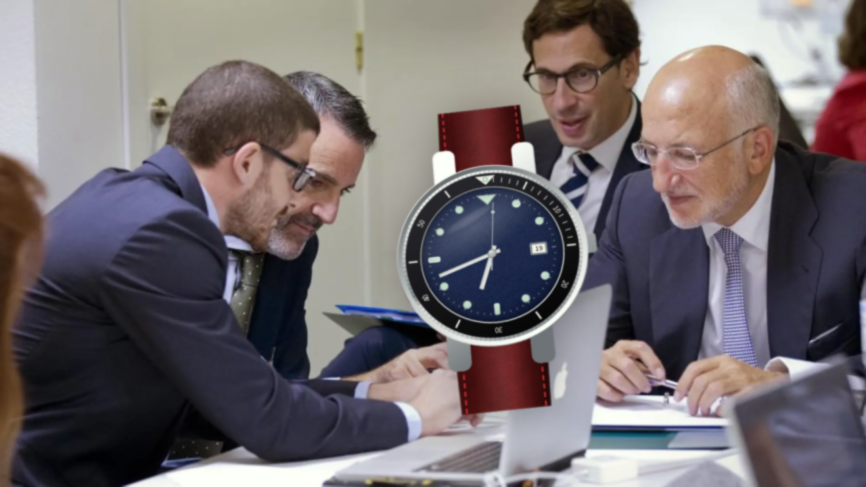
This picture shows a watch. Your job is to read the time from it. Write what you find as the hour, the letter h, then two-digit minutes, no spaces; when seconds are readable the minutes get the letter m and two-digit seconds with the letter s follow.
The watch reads 6h42m01s
